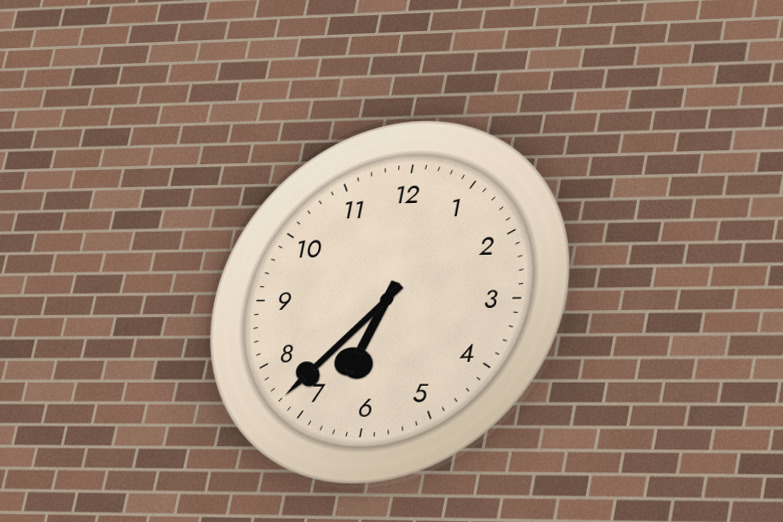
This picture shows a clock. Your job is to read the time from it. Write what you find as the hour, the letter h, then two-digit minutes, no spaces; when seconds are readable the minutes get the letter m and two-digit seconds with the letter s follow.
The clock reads 6h37
